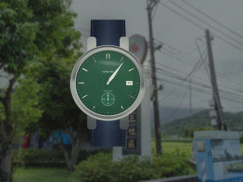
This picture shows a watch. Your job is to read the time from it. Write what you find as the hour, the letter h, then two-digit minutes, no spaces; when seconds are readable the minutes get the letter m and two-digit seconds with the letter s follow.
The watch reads 1h06
